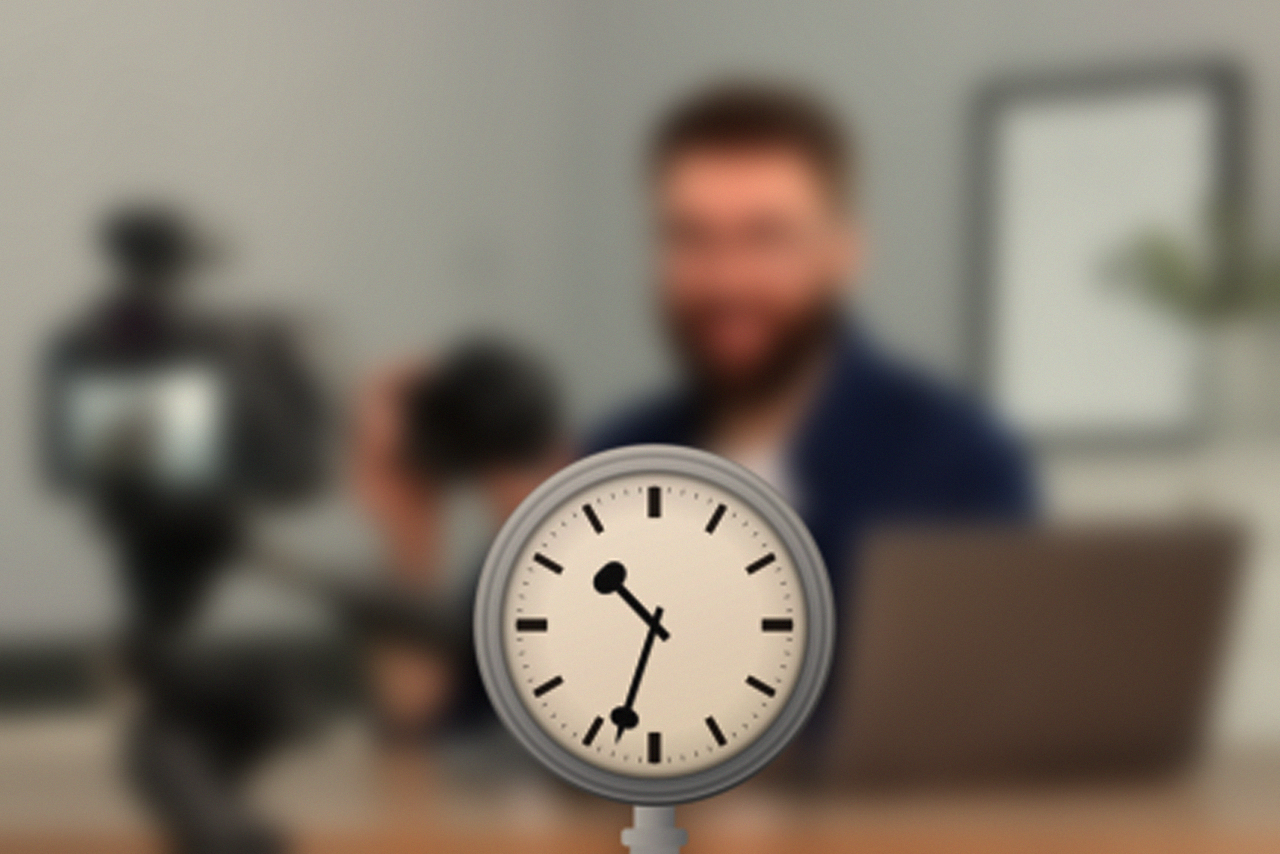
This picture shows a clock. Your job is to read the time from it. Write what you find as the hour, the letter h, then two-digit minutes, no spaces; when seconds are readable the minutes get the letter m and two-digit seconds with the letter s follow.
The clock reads 10h33
